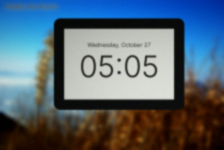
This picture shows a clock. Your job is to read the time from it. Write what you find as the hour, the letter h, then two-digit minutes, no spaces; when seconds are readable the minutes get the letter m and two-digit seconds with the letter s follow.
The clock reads 5h05
